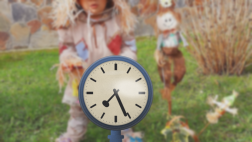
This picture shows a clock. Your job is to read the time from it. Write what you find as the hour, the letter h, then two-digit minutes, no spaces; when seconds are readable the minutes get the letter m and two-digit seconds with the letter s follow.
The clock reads 7h26
